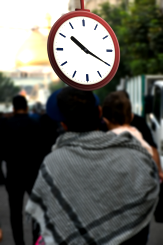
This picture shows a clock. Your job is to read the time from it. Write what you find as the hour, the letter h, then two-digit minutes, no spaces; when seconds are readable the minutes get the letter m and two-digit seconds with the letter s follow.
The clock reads 10h20
